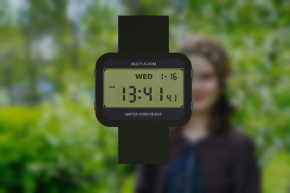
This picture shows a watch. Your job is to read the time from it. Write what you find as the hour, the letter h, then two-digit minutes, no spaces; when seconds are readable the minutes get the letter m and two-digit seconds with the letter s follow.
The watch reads 13h41m41s
